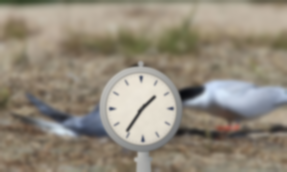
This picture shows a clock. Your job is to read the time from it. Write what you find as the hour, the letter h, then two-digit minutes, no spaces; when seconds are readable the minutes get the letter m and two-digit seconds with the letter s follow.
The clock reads 1h36
